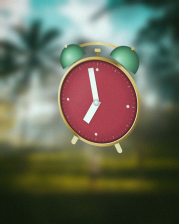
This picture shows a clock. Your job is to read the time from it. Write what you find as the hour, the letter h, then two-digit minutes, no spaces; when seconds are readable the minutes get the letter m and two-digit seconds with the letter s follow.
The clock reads 6h58
